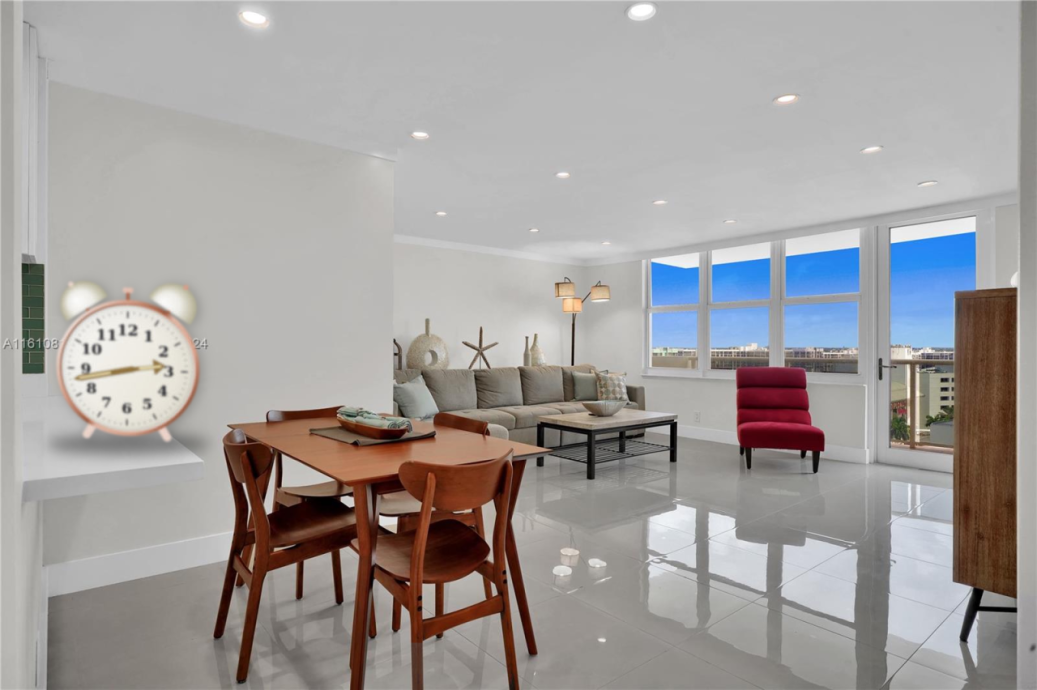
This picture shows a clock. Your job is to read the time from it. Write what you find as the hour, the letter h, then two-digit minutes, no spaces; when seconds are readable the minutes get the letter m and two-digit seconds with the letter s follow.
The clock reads 2h43
